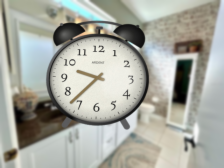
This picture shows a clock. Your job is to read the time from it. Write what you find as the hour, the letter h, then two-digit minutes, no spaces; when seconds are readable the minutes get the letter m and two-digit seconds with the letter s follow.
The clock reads 9h37
